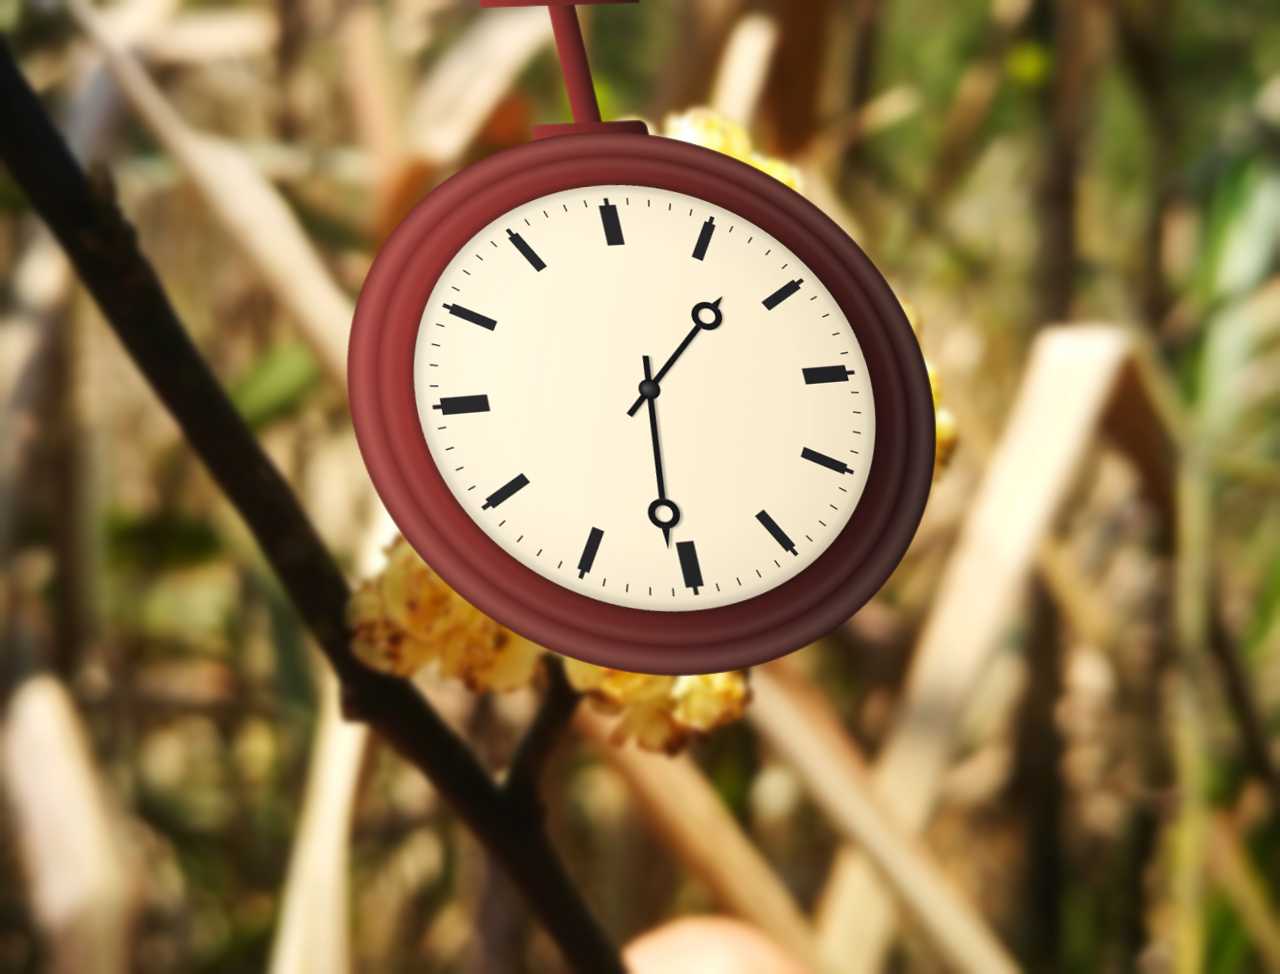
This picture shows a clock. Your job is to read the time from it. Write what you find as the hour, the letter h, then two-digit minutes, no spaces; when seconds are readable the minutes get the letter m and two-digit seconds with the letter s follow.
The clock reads 1h31
